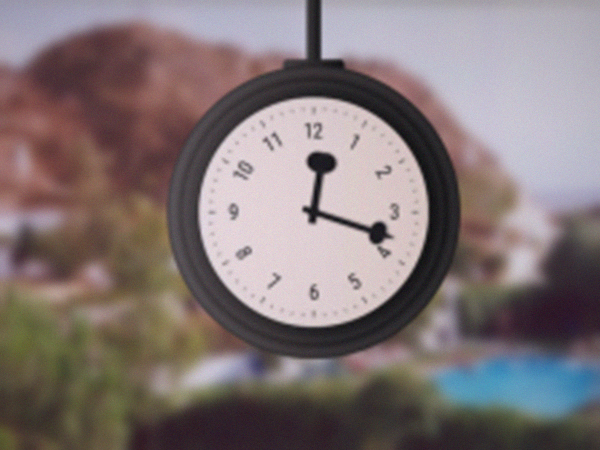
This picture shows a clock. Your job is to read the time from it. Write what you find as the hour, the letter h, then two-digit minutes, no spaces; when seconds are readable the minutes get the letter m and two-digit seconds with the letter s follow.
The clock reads 12h18
